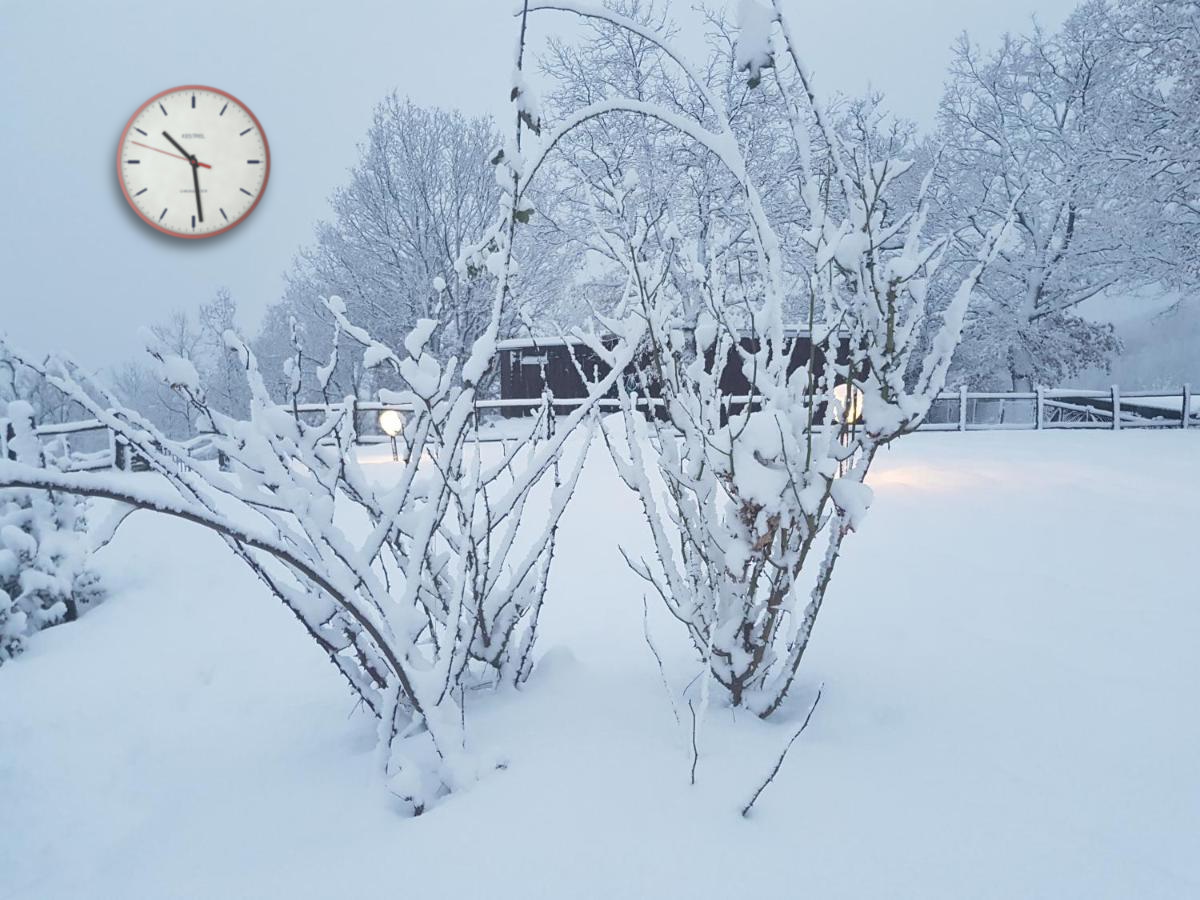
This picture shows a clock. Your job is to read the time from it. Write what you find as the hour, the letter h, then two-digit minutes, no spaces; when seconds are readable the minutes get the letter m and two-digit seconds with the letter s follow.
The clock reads 10h28m48s
